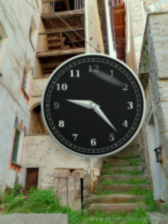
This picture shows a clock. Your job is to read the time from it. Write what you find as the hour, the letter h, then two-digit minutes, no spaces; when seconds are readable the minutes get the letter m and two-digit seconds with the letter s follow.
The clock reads 9h23
